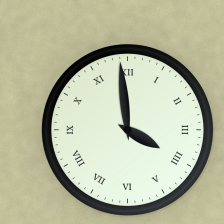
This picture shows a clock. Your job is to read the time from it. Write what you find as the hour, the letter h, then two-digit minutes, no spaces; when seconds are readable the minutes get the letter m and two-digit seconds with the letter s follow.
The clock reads 3h59
